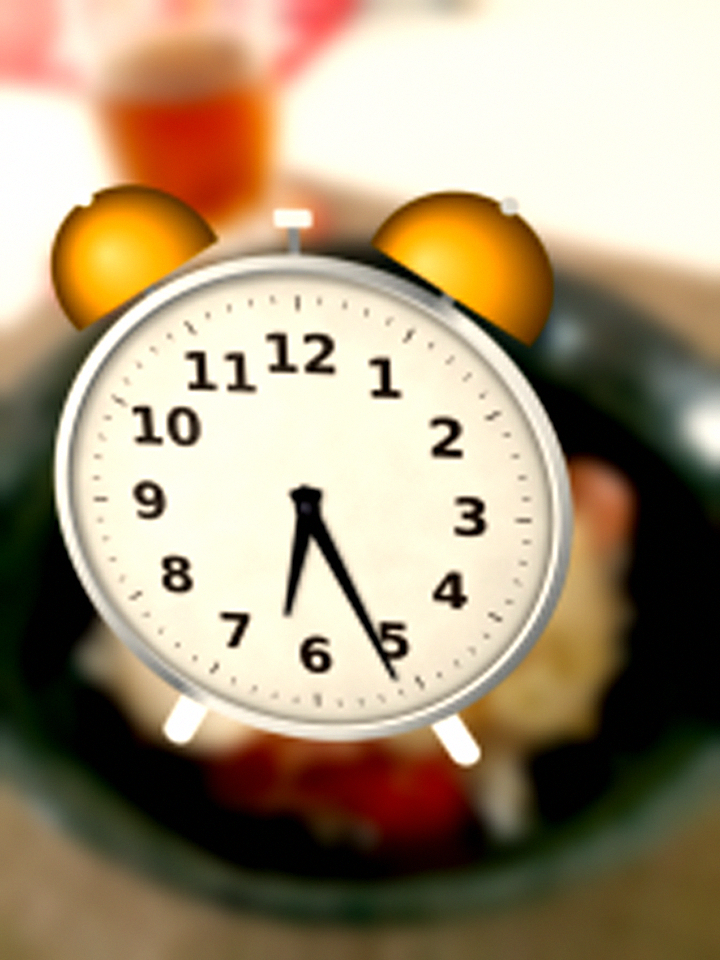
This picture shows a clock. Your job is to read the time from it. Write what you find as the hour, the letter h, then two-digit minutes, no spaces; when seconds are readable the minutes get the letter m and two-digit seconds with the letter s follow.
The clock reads 6h26
